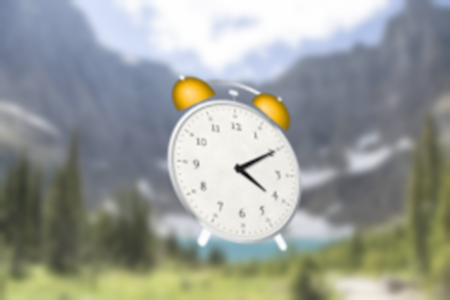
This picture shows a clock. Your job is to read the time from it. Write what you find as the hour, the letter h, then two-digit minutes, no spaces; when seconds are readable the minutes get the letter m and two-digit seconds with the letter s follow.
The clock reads 4h10
